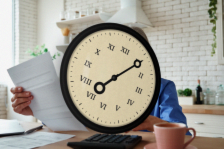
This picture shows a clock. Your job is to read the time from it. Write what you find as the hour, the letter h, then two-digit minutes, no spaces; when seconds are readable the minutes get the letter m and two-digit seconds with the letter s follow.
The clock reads 7h06
